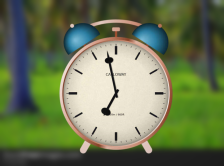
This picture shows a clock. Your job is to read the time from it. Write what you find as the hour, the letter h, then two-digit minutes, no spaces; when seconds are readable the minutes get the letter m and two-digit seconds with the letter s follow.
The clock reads 6h58
